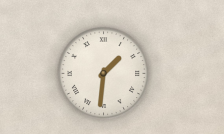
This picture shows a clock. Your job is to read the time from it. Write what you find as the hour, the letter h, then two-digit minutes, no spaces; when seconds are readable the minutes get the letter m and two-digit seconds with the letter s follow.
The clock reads 1h31
